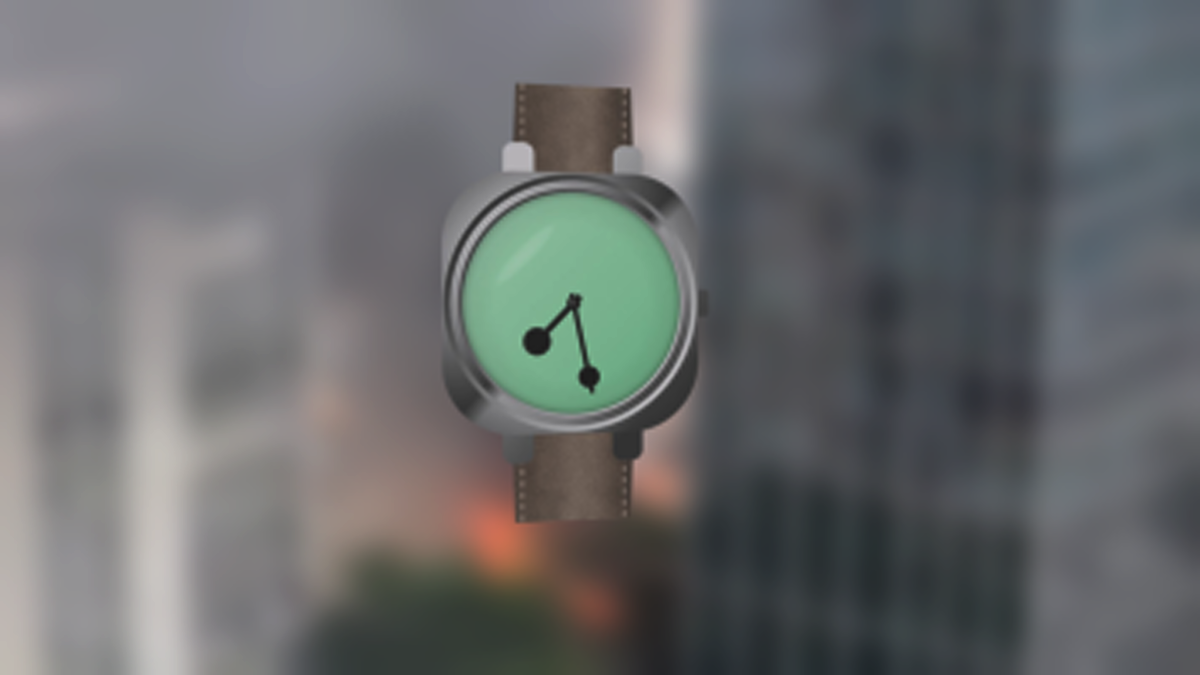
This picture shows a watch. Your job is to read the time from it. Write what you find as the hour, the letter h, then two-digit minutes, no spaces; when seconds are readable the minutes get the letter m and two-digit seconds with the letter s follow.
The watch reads 7h28
